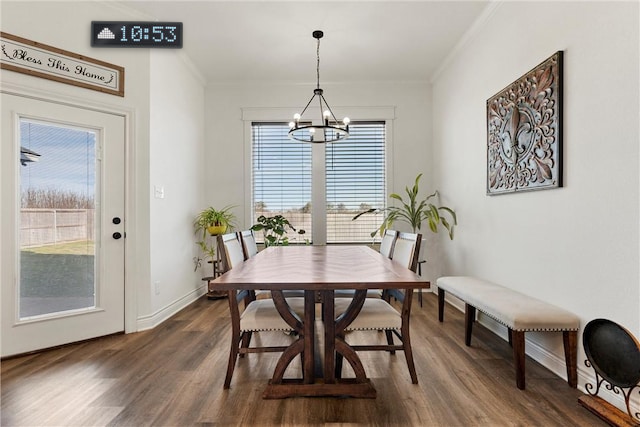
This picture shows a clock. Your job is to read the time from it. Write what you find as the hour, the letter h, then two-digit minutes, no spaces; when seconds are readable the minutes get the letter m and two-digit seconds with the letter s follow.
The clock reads 10h53
